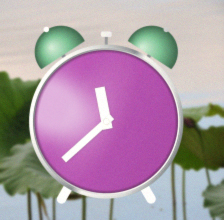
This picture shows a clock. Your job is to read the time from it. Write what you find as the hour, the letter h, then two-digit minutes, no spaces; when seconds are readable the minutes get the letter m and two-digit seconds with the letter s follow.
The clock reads 11h38
